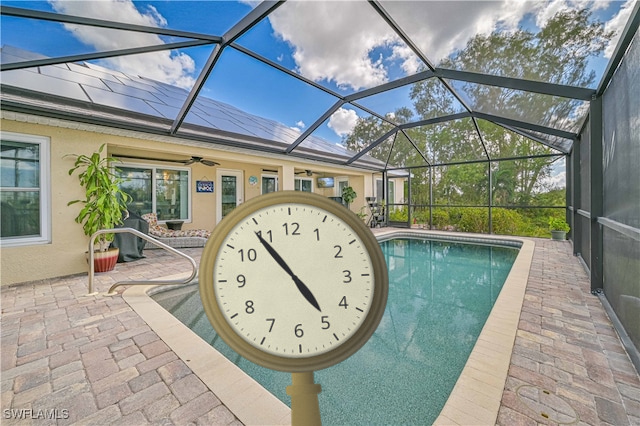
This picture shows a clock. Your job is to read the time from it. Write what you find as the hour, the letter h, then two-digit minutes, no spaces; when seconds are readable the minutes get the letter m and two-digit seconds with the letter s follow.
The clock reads 4h54
